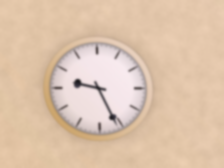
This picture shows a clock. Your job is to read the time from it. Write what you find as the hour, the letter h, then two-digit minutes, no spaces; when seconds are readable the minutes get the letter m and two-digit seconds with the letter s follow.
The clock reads 9h26
